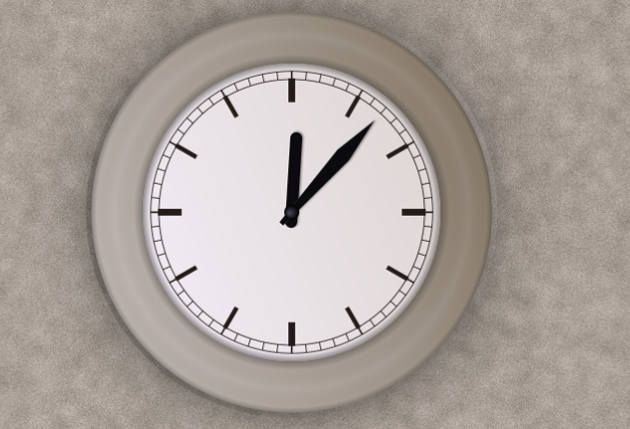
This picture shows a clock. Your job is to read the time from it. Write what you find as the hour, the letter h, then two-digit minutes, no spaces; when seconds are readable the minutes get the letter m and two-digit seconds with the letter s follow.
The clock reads 12h07
